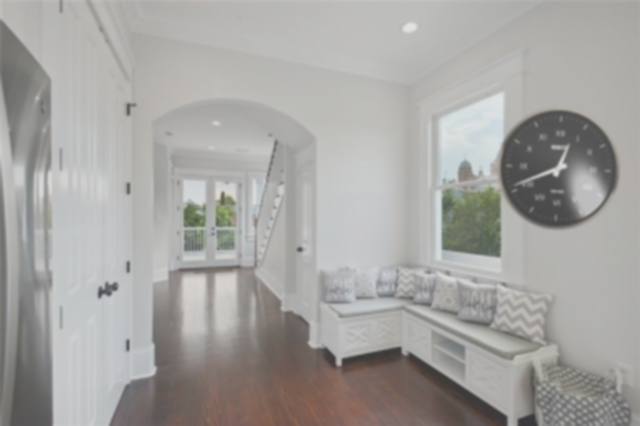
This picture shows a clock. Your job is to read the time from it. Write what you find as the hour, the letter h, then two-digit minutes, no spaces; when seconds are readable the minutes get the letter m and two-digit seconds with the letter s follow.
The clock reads 12h41
